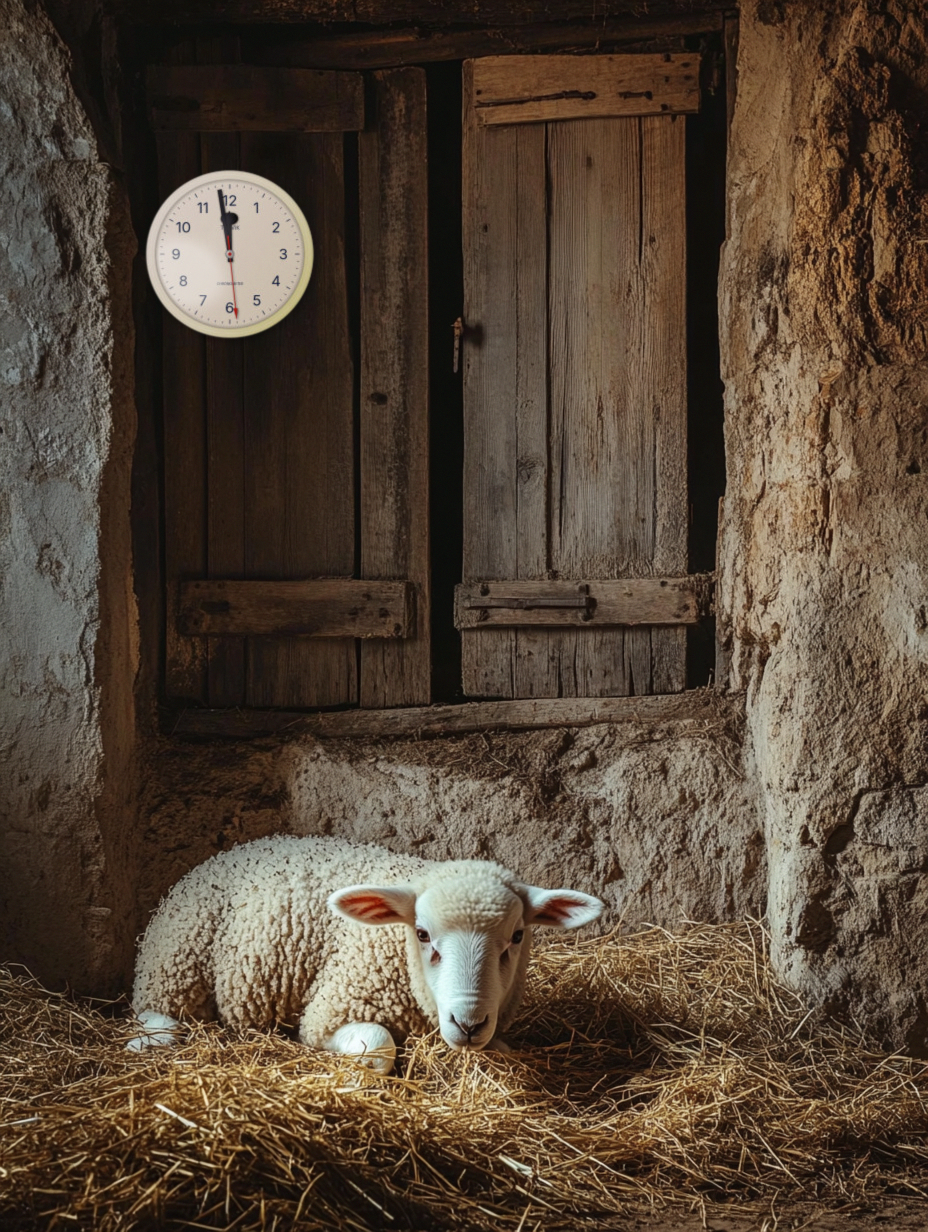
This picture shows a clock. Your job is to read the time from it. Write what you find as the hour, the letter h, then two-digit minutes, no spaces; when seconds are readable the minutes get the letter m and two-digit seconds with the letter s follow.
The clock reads 11h58m29s
